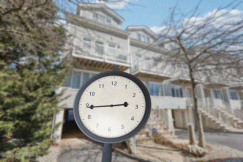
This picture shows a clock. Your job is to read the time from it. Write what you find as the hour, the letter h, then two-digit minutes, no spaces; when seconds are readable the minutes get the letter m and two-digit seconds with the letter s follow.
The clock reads 2h44
